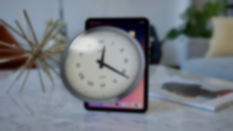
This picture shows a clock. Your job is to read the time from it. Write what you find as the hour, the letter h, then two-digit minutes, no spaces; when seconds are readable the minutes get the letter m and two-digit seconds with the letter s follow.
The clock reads 12h21
